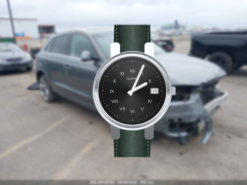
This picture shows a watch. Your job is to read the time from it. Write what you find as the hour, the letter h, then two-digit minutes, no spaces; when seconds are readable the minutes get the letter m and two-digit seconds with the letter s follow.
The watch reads 2h04
